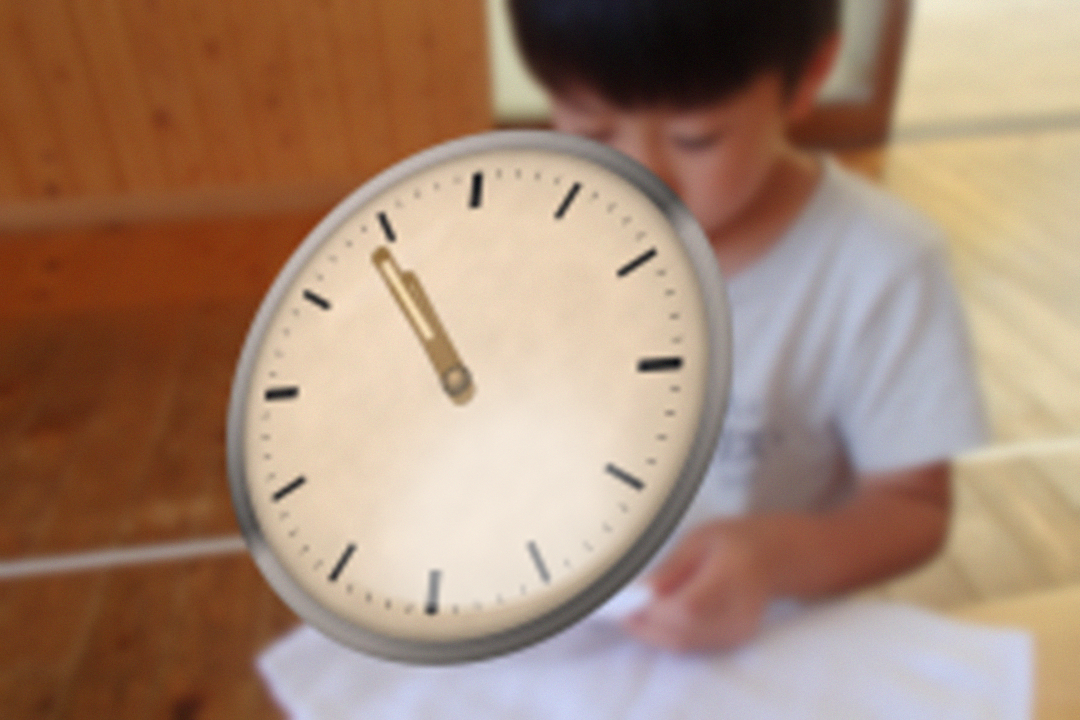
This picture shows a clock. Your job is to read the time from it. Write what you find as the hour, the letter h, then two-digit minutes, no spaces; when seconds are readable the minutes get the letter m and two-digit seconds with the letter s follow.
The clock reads 10h54
